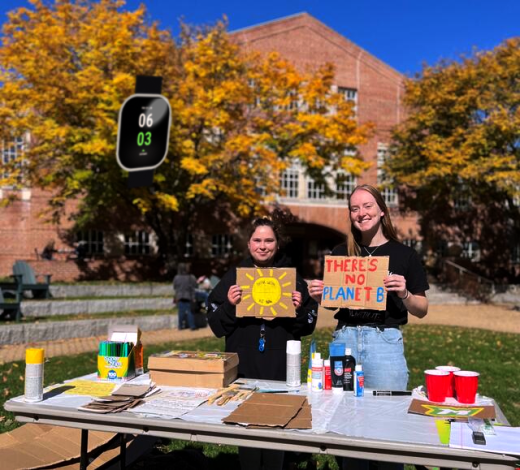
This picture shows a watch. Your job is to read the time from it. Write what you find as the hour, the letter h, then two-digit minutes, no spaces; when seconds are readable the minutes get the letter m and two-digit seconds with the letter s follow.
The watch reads 6h03
